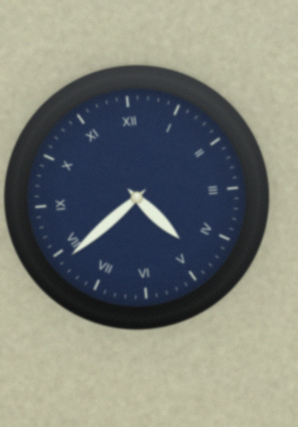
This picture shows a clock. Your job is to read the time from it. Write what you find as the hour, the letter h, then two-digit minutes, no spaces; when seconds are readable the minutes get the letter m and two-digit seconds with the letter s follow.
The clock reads 4h39
